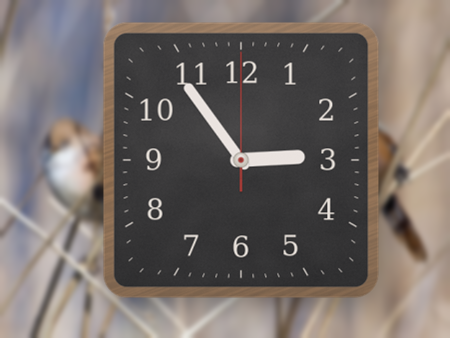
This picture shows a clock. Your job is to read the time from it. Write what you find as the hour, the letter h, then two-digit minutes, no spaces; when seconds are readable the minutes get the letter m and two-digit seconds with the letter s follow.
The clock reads 2h54m00s
